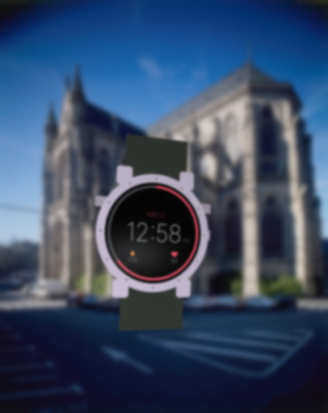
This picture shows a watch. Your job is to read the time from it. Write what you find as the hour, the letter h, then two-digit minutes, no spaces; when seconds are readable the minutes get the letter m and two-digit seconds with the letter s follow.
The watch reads 12h58
